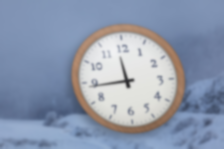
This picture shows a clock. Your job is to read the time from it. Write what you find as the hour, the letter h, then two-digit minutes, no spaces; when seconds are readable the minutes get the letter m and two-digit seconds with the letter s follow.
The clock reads 11h44
